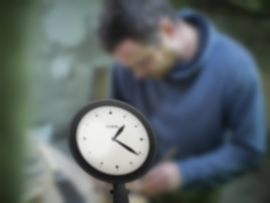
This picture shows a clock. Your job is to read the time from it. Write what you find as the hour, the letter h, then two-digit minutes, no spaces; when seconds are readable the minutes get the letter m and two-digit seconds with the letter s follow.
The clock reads 1h21
